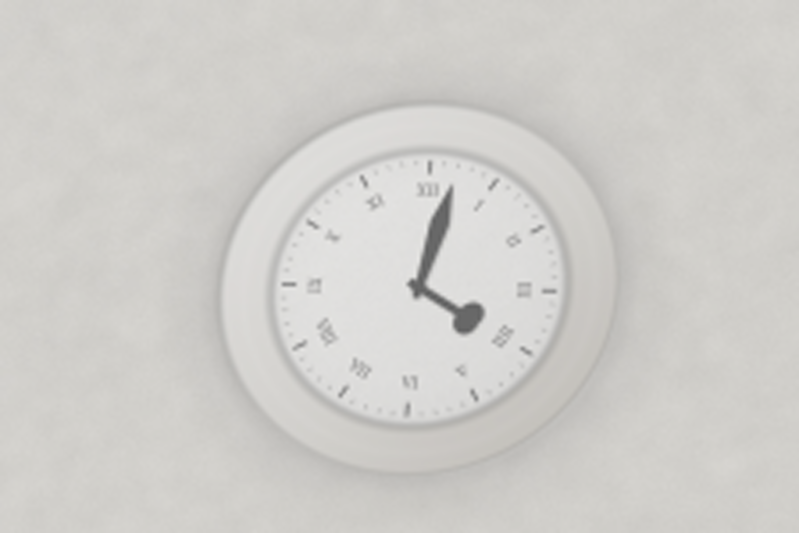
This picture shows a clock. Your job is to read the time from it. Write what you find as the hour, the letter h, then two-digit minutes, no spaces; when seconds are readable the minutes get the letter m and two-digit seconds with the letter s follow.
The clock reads 4h02
